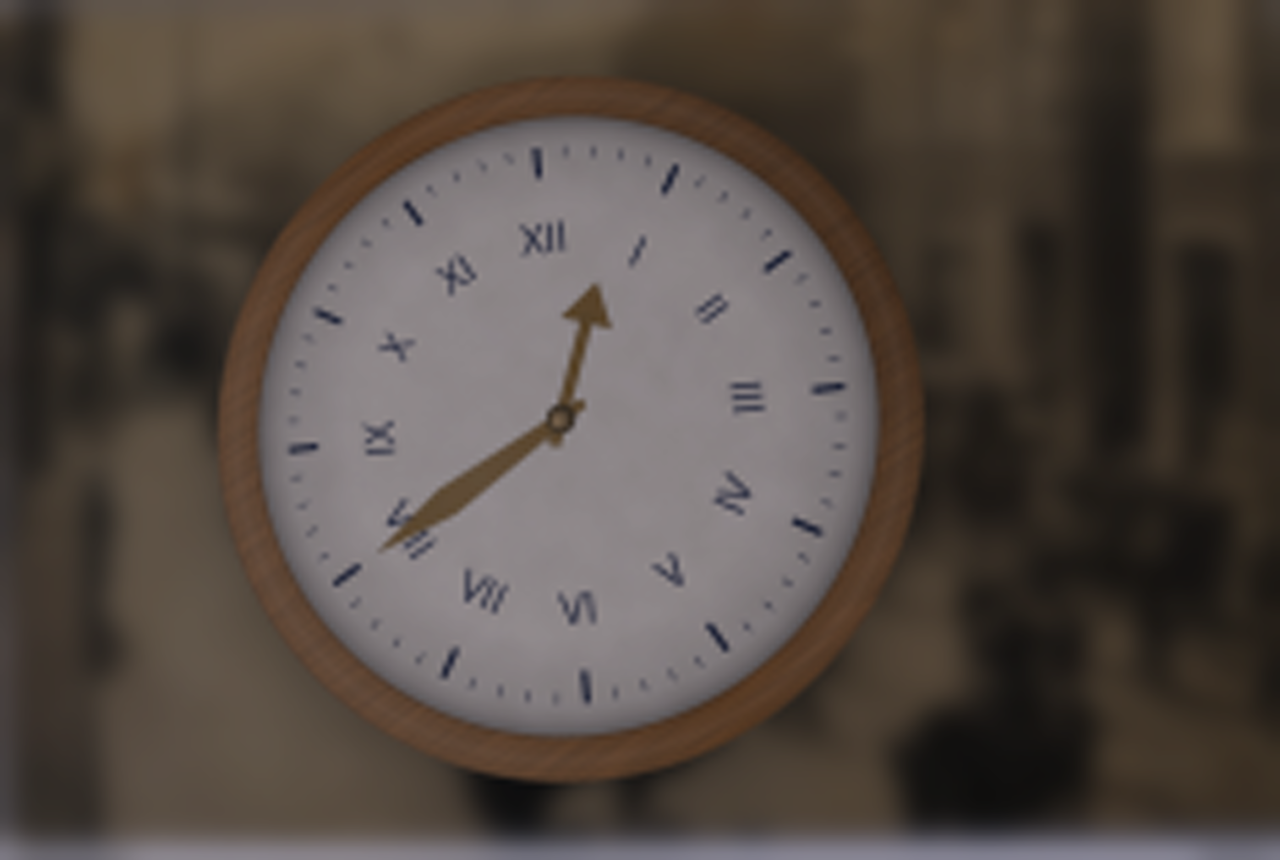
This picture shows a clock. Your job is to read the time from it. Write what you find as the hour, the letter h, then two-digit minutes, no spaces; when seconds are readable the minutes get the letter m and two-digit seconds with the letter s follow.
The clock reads 12h40
